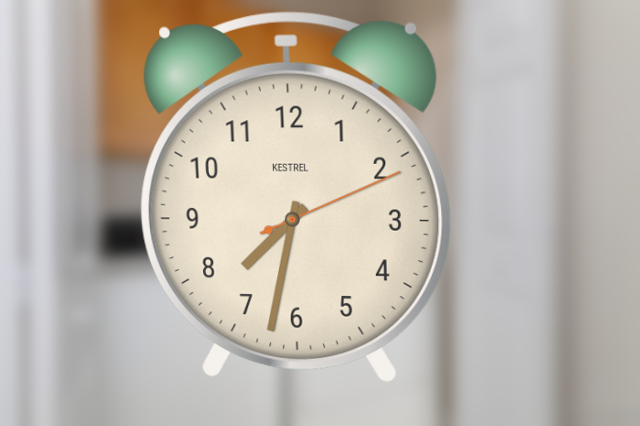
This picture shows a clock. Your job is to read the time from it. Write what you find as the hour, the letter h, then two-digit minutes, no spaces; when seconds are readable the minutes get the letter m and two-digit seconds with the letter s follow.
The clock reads 7h32m11s
